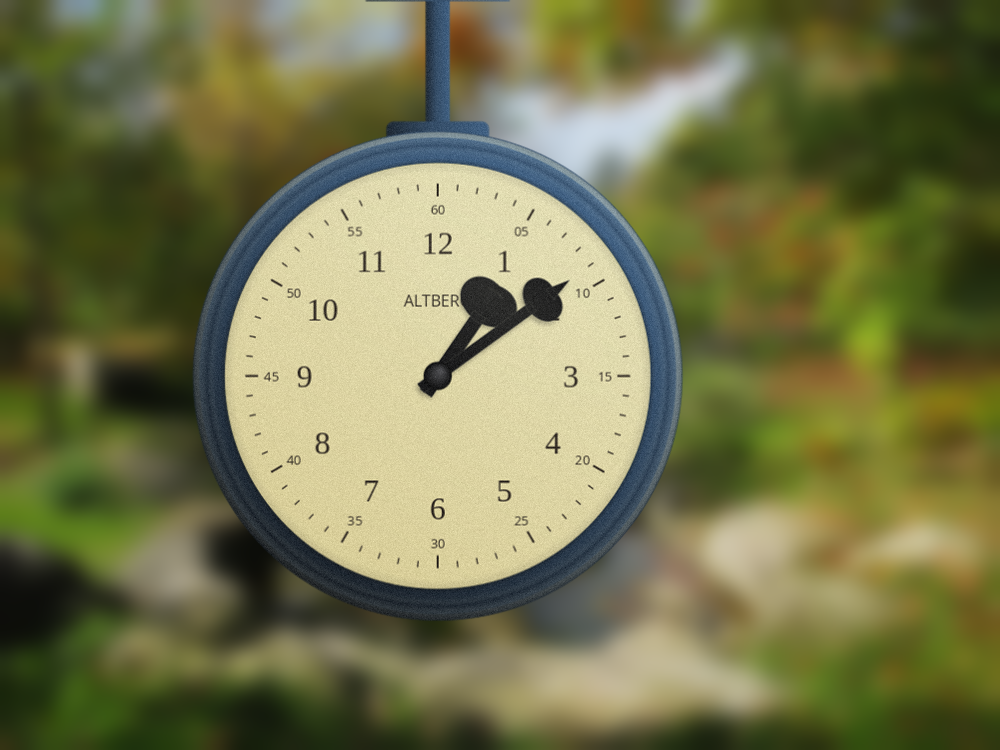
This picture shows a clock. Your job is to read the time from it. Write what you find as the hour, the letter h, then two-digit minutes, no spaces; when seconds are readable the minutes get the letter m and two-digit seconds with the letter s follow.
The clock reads 1h09
